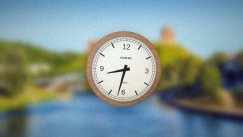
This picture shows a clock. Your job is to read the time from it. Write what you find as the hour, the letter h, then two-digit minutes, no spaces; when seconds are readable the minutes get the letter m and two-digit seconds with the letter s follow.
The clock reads 8h32
